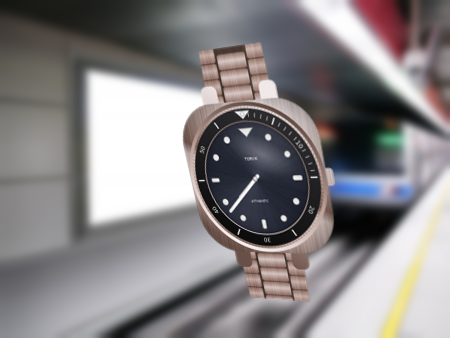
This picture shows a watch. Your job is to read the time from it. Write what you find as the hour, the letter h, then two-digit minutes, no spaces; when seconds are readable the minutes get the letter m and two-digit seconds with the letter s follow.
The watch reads 7h38
